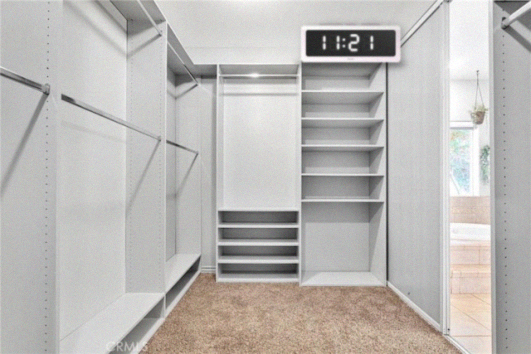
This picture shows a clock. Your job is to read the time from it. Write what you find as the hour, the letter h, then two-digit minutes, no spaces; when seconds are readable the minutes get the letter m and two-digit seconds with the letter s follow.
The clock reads 11h21
